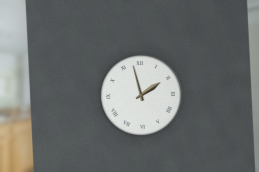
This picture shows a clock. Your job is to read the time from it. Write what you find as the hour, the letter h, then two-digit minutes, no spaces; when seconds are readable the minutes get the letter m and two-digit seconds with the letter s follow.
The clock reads 1h58
